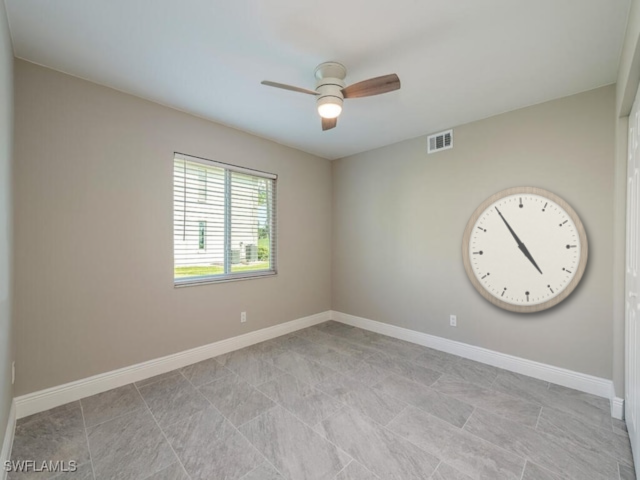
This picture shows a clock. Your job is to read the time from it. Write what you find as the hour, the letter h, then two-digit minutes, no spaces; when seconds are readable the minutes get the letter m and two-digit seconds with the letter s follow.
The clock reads 4h55
